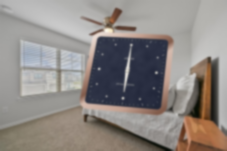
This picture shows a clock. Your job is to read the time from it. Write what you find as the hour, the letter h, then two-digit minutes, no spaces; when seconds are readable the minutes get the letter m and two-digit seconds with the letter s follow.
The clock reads 6h00
